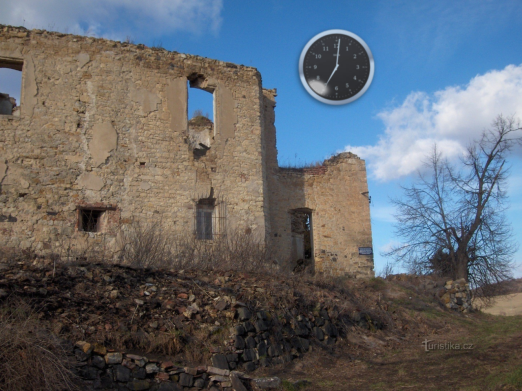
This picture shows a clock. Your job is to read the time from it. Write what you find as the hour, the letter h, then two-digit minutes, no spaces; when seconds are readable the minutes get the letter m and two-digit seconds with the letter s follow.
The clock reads 7h01
